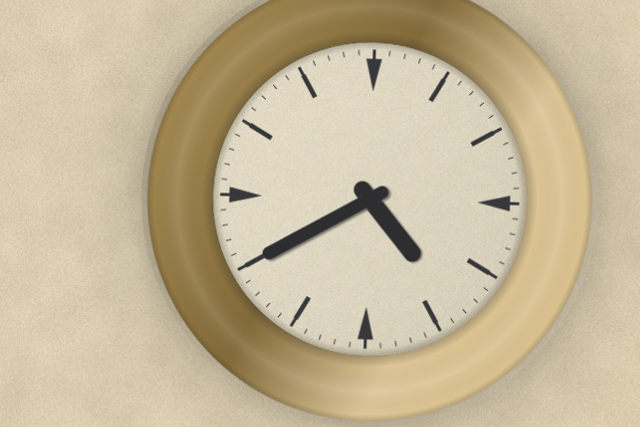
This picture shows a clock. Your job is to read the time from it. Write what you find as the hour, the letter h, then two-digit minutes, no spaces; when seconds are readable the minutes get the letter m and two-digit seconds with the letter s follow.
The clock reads 4h40
